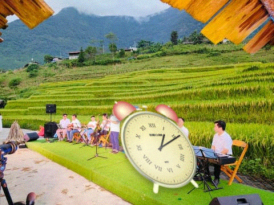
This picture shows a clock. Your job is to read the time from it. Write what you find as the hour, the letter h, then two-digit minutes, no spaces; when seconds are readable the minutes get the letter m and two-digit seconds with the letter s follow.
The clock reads 1h11
